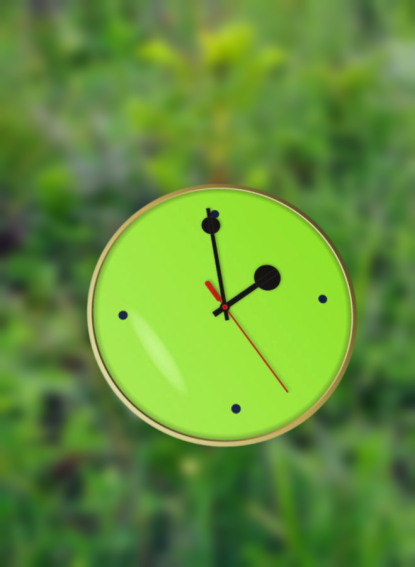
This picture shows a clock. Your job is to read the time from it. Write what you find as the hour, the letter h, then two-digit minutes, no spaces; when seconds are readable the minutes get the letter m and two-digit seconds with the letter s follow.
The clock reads 1h59m25s
